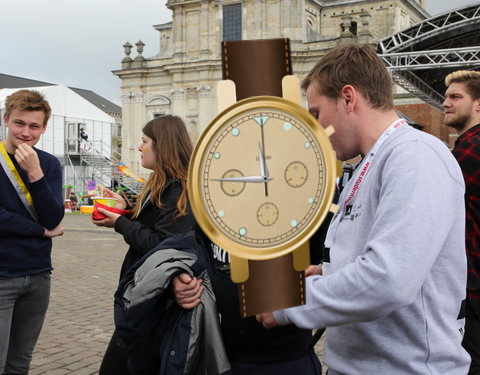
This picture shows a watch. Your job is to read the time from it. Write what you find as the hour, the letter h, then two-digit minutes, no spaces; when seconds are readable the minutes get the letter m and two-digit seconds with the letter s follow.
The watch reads 11h46
